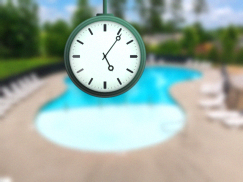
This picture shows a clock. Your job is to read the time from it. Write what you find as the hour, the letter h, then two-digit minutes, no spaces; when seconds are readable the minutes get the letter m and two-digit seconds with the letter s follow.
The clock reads 5h06
